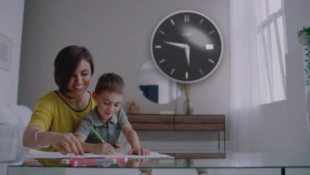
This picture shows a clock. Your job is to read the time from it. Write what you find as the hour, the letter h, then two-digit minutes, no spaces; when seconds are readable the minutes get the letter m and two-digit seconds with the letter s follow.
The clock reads 5h47
